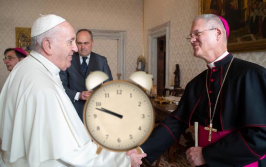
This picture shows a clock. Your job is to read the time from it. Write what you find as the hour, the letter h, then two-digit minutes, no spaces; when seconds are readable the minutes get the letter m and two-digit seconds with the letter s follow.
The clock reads 9h48
